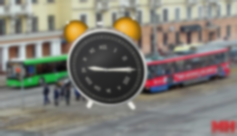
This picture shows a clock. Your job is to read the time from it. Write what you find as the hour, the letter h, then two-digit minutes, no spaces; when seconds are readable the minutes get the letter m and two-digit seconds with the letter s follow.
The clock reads 9h15
